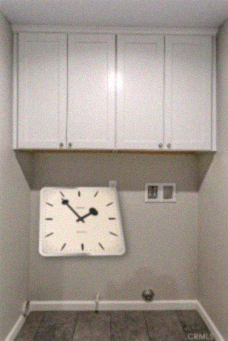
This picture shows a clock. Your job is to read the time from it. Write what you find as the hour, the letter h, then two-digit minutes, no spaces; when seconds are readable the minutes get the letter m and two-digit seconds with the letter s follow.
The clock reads 1h54
